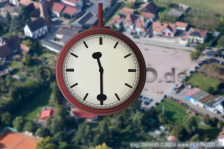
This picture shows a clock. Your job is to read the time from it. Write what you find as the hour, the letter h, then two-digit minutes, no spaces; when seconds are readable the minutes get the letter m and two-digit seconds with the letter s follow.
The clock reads 11h30
